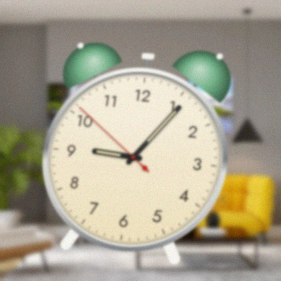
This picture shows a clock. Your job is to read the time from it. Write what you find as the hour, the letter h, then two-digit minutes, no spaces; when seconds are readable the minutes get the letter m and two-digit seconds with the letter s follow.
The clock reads 9h05m51s
